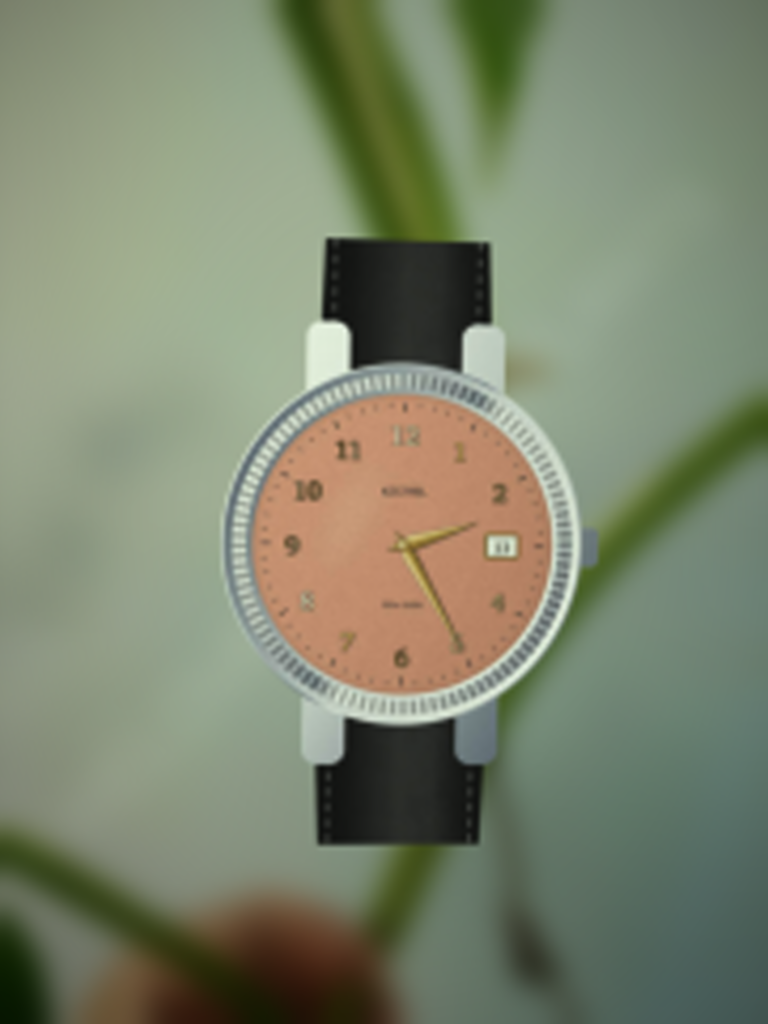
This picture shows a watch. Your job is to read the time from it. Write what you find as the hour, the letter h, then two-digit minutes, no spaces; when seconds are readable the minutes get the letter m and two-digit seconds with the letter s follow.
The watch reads 2h25
